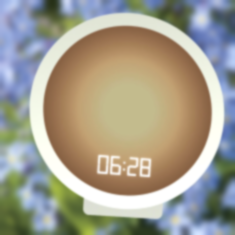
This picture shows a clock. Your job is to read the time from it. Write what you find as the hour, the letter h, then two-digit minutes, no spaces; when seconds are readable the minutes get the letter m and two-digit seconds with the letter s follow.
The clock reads 6h28
